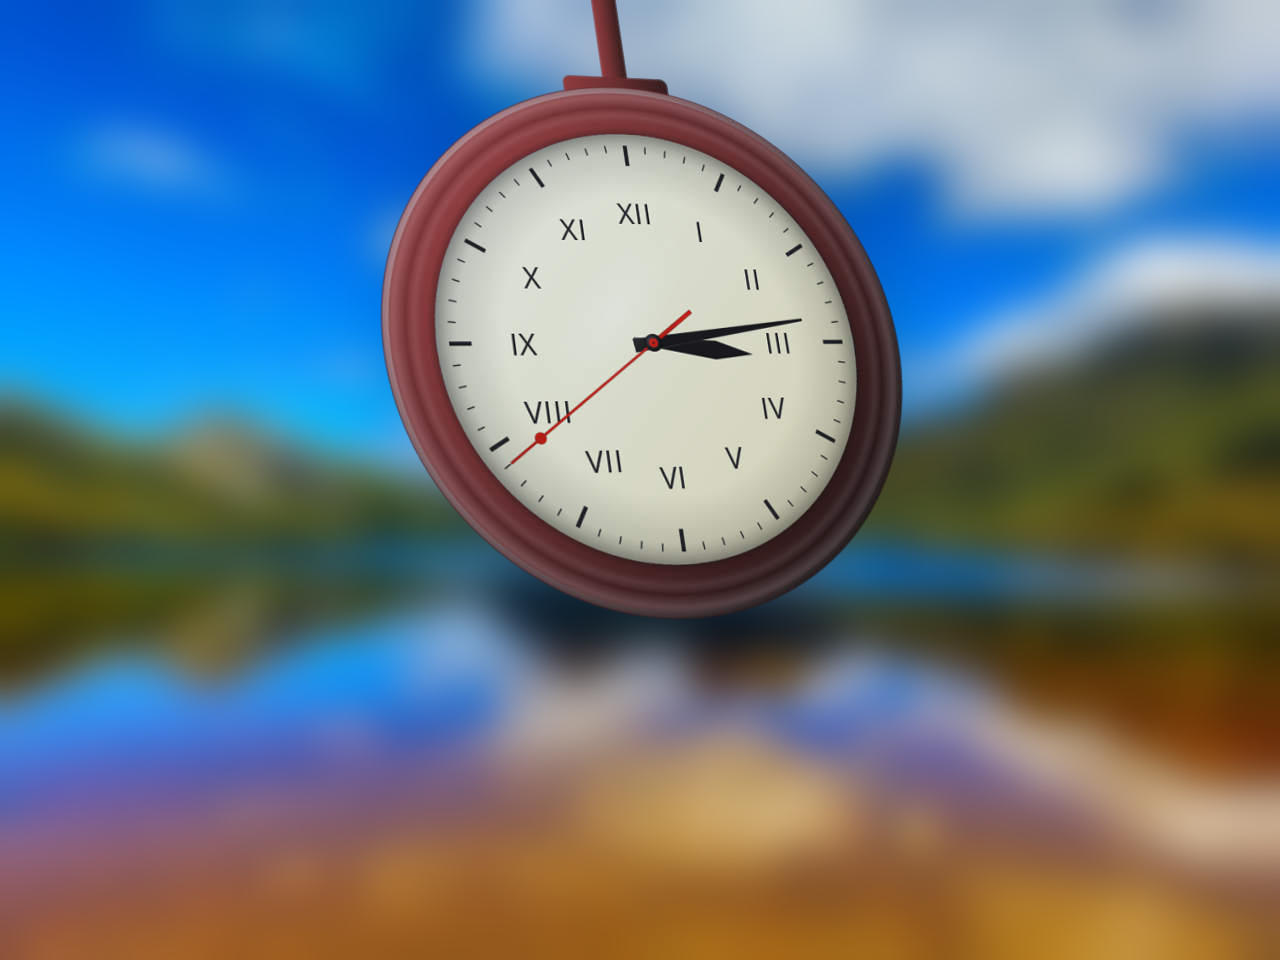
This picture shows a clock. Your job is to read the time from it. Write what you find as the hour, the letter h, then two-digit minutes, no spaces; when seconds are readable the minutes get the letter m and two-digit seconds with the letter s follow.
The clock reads 3h13m39s
